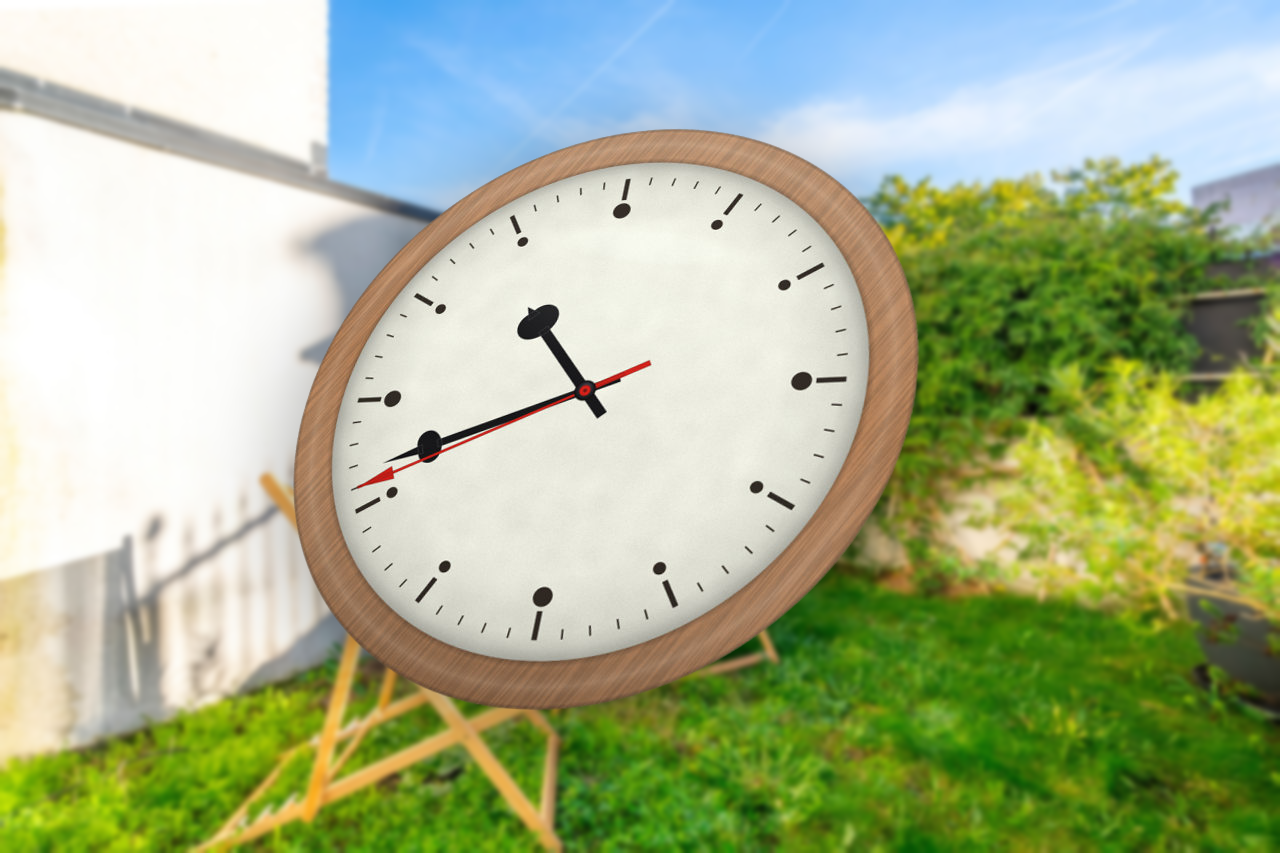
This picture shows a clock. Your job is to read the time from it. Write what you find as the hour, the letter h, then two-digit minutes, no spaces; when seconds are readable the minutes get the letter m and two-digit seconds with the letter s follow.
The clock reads 10h41m41s
